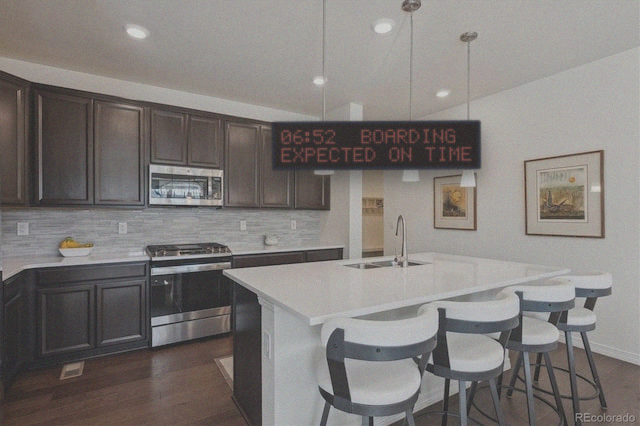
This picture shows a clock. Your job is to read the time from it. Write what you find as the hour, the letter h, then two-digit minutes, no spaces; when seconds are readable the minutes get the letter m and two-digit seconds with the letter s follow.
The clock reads 6h52
